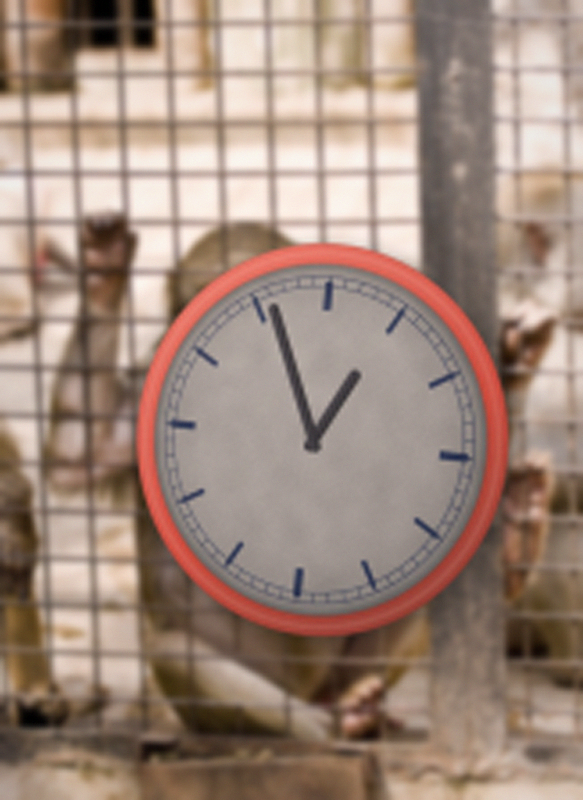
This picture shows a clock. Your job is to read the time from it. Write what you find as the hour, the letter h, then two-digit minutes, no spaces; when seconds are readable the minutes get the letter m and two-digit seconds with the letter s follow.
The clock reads 12h56
